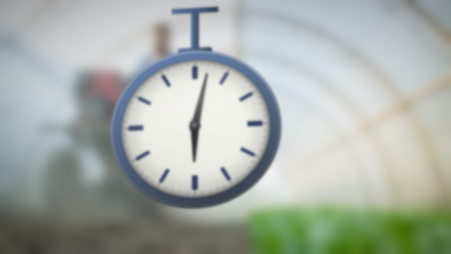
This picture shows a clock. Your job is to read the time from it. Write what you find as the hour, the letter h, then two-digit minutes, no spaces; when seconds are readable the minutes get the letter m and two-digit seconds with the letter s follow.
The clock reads 6h02
